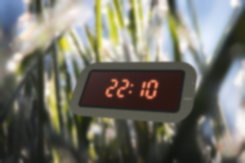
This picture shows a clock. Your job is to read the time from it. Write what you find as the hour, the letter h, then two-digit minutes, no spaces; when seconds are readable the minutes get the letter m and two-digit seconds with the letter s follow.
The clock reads 22h10
